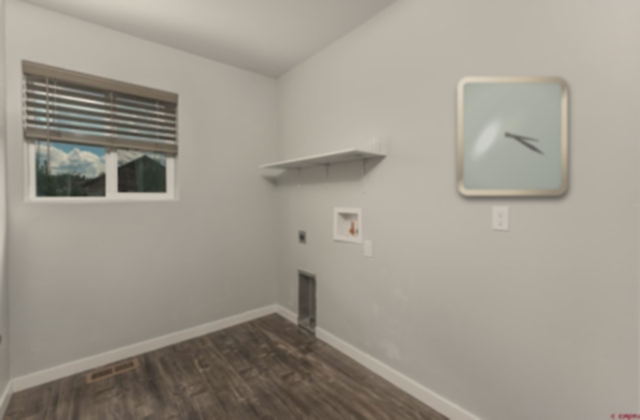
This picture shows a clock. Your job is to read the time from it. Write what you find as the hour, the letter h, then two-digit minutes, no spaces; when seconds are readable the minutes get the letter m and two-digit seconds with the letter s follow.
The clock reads 3h20
